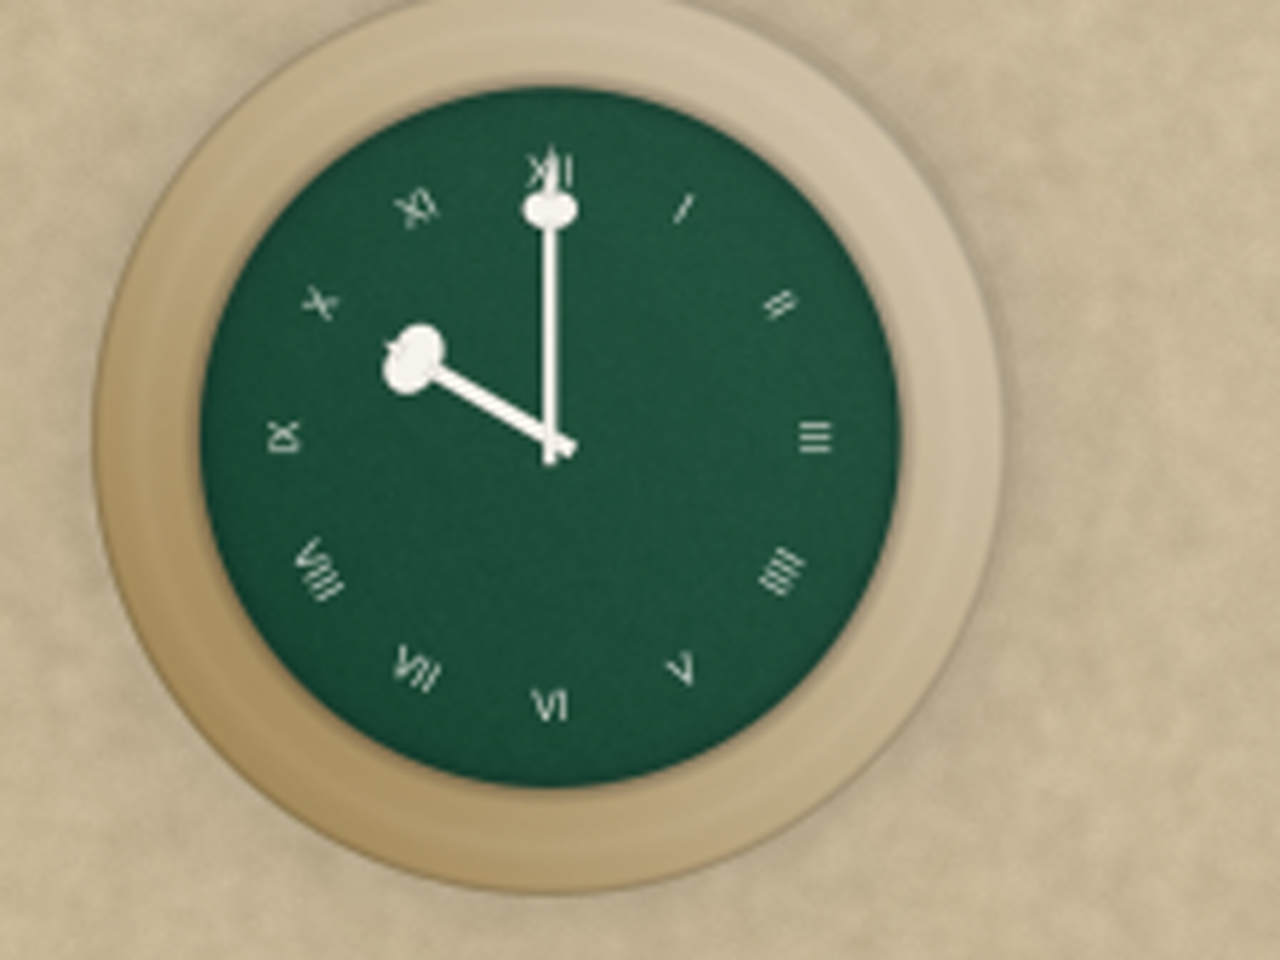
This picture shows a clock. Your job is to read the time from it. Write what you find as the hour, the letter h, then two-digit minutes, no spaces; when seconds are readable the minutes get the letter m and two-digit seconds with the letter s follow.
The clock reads 10h00
